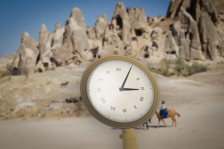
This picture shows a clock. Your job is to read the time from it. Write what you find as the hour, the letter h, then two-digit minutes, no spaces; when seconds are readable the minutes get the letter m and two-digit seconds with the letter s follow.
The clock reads 3h05
